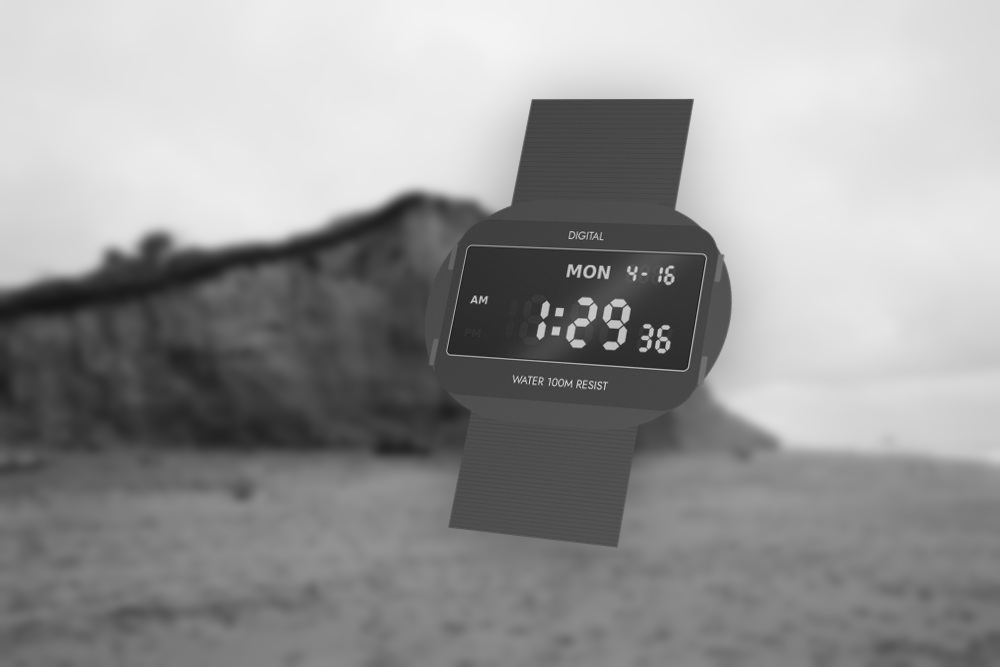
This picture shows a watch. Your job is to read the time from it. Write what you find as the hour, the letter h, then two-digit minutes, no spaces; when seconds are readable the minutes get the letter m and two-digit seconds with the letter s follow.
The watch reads 1h29m36s
